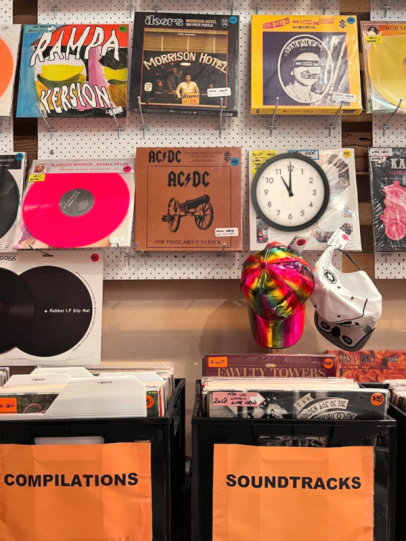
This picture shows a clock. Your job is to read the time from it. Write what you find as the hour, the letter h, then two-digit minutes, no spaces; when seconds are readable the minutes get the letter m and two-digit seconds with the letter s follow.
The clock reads 11h00
